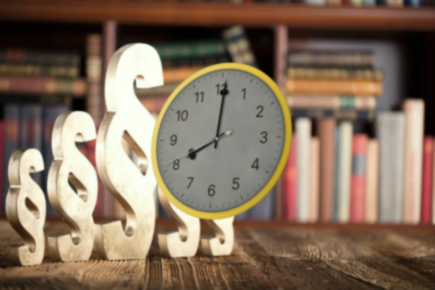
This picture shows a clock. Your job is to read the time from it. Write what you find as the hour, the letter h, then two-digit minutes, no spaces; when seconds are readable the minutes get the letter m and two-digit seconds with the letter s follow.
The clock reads 8h00m41s
